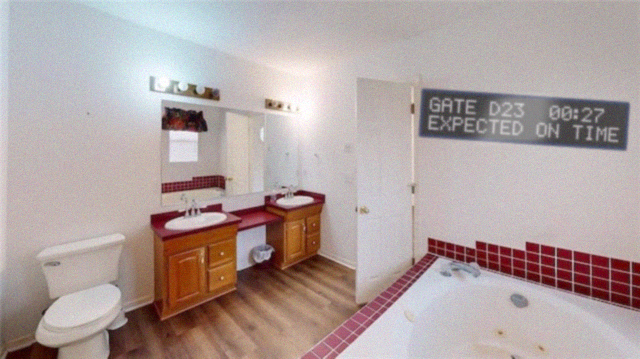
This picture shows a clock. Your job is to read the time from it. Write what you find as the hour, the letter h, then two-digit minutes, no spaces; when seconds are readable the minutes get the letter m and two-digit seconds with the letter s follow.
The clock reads 0h27
